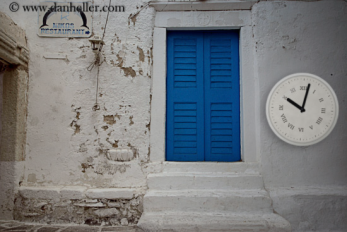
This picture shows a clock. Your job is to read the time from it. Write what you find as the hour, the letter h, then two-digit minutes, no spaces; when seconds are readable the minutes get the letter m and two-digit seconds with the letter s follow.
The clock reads 10h02
